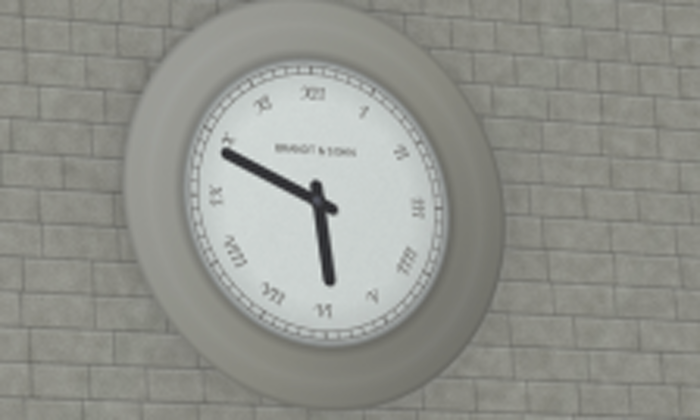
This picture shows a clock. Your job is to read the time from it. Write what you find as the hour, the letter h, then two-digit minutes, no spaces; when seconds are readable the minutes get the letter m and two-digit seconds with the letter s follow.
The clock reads 5h49
